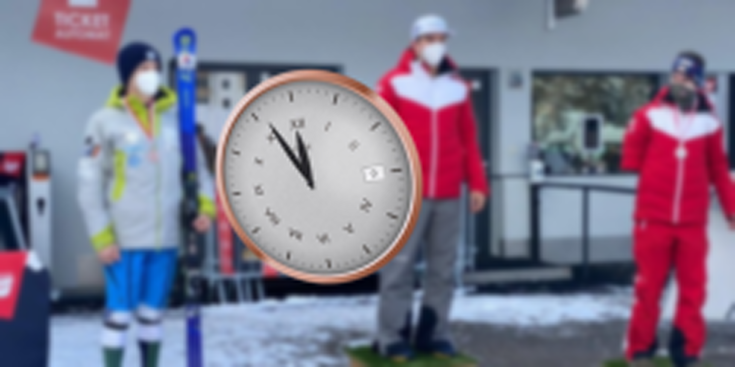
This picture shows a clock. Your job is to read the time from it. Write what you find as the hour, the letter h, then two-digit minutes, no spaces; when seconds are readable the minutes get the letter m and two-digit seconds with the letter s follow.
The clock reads 11h56
